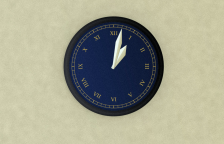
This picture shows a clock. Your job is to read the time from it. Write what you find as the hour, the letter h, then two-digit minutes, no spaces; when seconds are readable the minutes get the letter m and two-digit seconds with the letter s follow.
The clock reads 1h02
